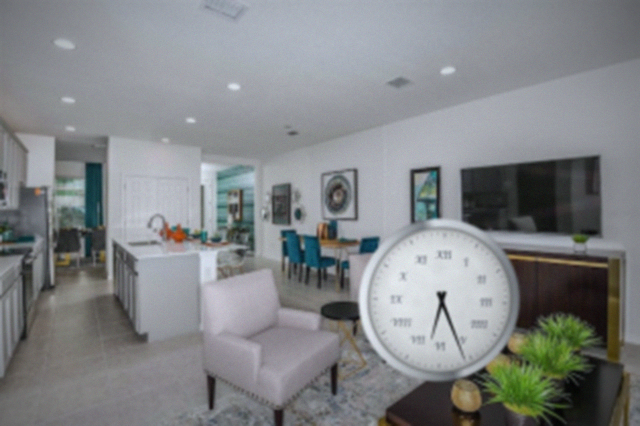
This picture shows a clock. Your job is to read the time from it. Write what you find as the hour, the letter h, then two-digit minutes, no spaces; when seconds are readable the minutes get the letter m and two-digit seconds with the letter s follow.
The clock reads 6h26
